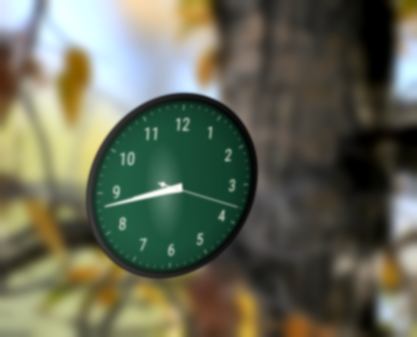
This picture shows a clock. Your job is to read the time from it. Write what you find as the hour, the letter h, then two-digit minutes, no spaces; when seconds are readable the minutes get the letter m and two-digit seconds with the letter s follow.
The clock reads 8h43m18s
